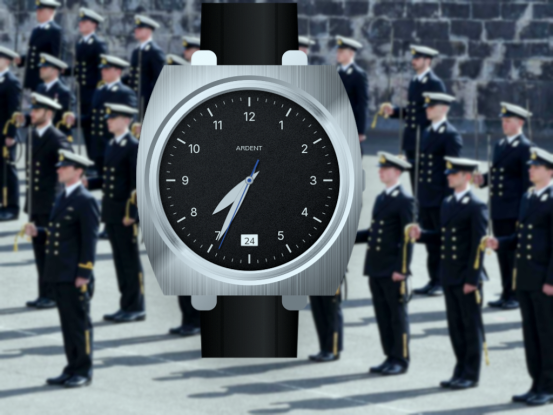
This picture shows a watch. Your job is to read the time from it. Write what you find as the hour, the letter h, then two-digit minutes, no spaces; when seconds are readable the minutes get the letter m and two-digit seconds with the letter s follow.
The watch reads 7h34m34s
